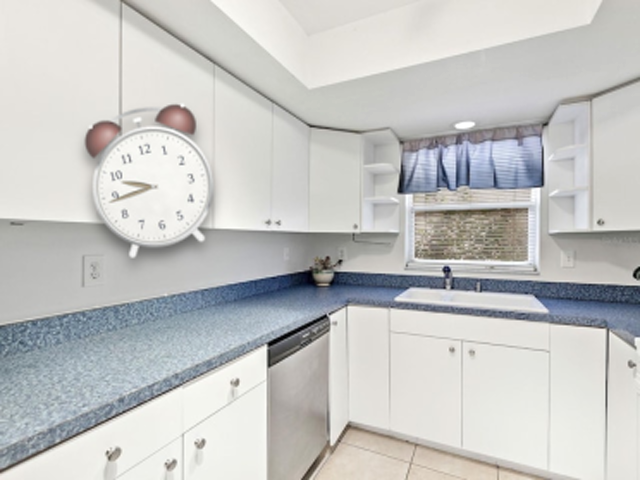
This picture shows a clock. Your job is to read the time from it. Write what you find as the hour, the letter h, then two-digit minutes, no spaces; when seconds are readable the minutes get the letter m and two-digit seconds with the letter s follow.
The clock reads 9h44
